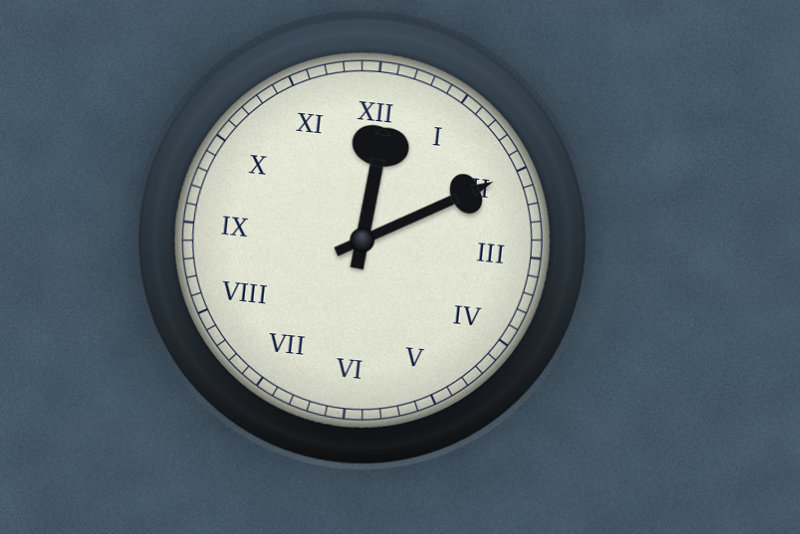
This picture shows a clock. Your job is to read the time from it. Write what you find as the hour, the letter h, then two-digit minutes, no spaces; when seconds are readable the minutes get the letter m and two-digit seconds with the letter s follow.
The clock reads 12h10
